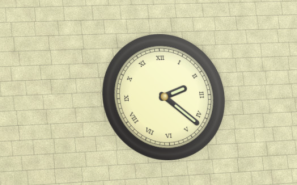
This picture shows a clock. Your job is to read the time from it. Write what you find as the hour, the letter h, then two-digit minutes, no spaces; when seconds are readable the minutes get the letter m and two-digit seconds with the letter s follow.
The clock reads 2h22
